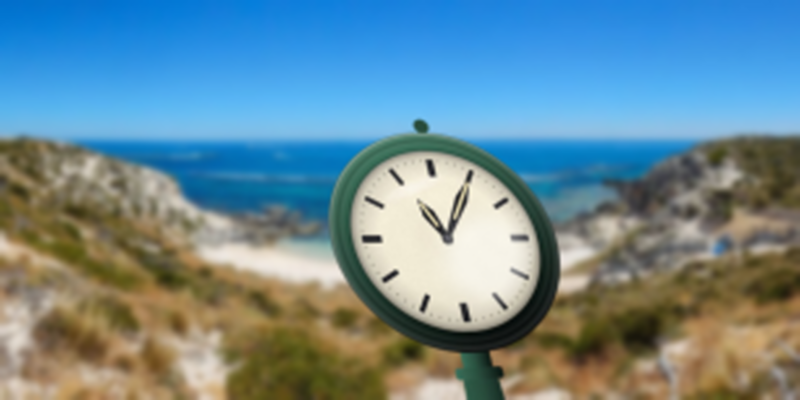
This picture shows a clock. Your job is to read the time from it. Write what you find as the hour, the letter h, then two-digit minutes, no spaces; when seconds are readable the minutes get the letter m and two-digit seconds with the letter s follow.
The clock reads 11h05
